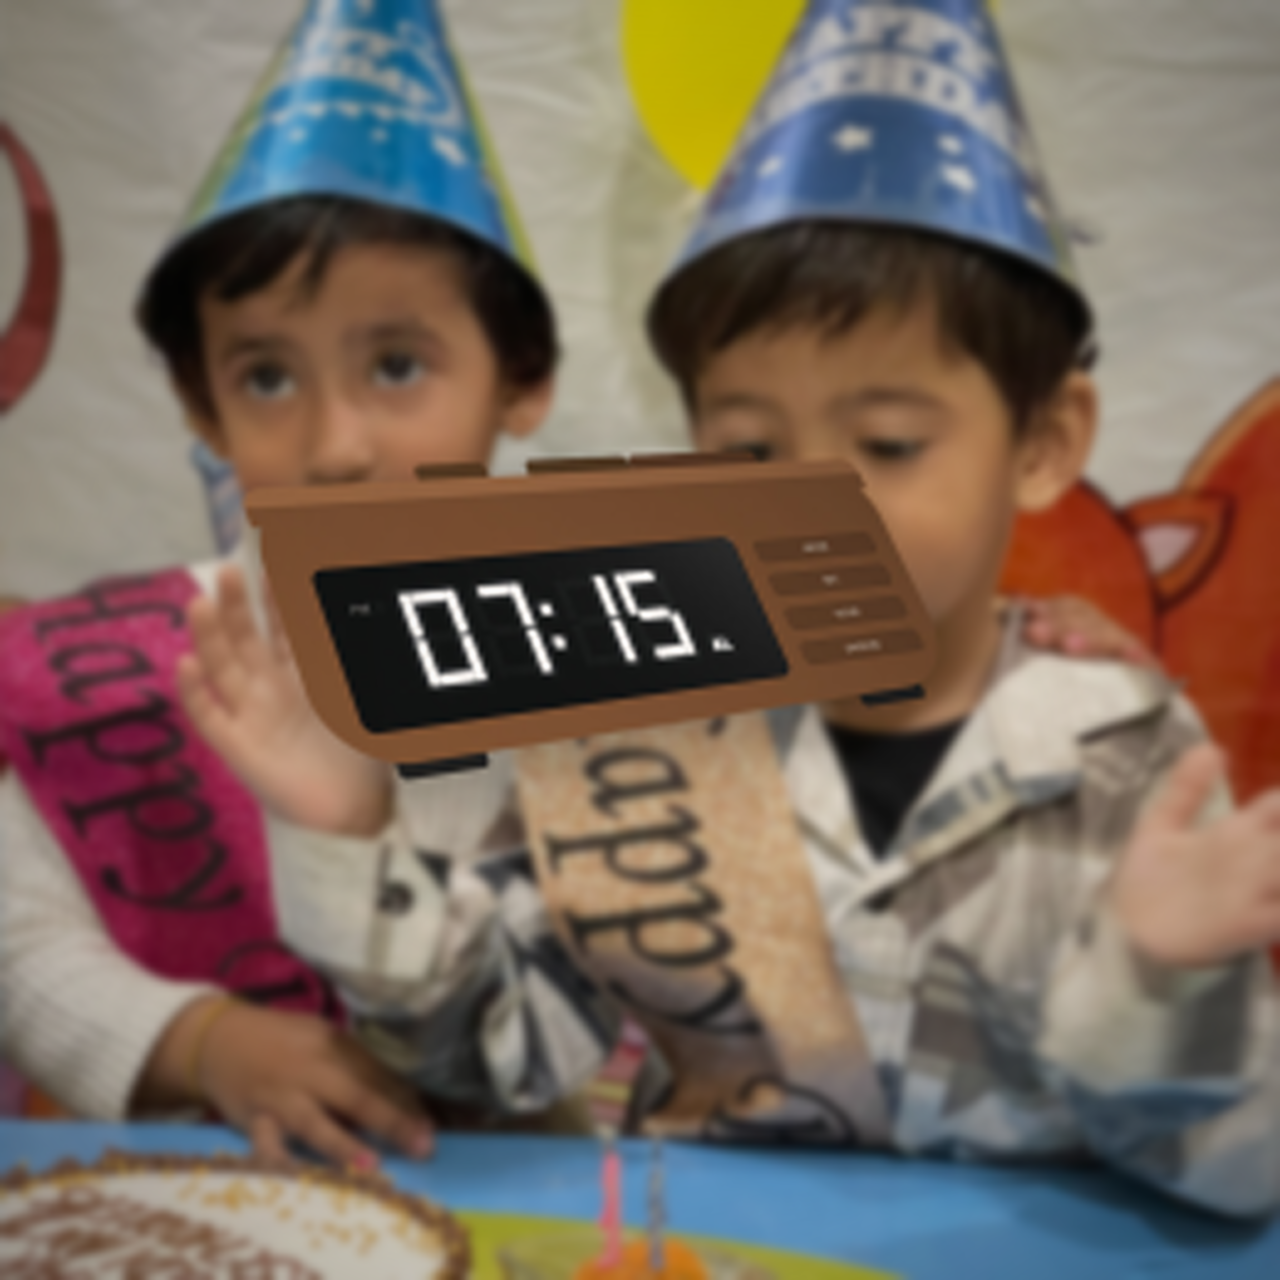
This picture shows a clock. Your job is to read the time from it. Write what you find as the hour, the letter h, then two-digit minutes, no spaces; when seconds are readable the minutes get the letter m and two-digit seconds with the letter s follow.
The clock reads 7h15
